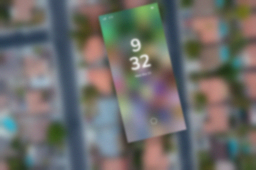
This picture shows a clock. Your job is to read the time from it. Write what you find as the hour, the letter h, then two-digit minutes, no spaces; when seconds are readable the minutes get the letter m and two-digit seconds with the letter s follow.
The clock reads 9h32
